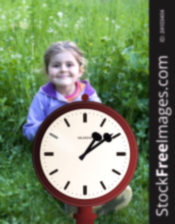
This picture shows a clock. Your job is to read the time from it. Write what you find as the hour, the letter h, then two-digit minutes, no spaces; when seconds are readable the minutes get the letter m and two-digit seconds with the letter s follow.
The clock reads 1h09
